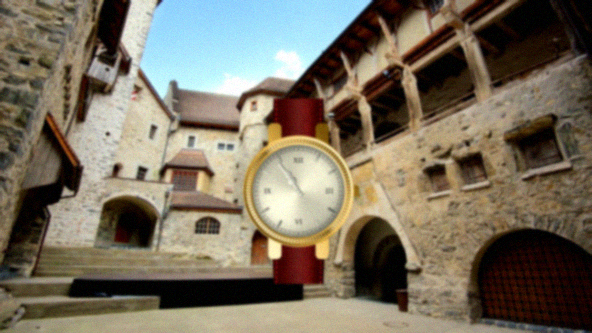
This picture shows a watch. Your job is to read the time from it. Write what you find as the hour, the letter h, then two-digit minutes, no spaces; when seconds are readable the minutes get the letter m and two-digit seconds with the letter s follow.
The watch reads 10h54
